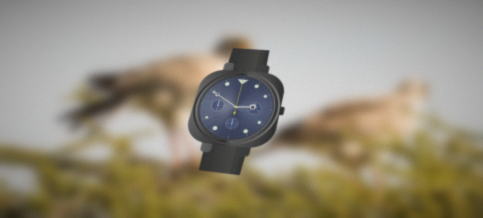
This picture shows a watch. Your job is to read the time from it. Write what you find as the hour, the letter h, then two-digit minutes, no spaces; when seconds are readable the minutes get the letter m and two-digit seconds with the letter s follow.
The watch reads 2h50
